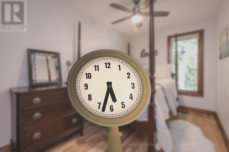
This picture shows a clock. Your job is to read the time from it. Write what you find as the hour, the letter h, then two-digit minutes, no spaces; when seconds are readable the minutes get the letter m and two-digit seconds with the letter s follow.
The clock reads 5h33
